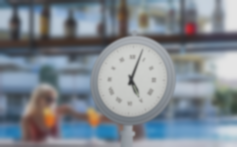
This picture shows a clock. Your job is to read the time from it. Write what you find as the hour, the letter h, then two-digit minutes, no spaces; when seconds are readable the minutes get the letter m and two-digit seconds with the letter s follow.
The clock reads 5h03
